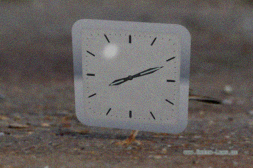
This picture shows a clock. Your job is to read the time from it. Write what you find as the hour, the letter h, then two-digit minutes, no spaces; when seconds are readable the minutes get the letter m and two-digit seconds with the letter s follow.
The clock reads 8h11
